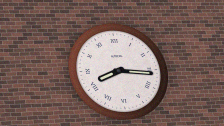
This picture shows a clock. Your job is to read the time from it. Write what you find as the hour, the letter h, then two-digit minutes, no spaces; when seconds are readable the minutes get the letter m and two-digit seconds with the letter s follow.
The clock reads 8h16
